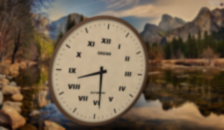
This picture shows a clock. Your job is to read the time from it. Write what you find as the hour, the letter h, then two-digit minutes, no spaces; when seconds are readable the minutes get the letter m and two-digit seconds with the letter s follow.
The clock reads 8h29
